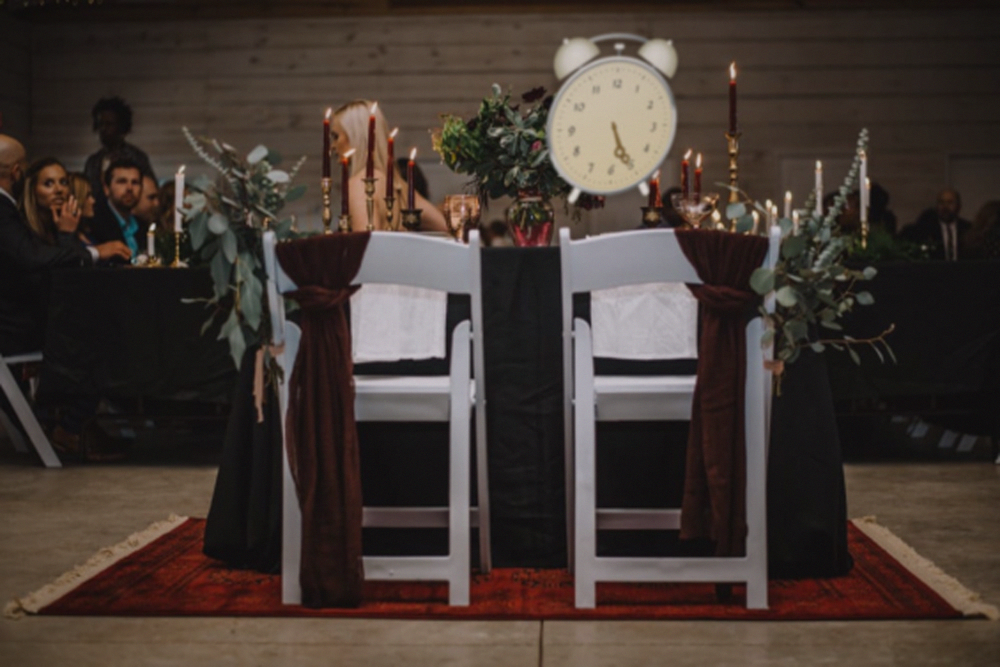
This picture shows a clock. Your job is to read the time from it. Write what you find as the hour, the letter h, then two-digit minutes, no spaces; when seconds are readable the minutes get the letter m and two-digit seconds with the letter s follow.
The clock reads 5h26
